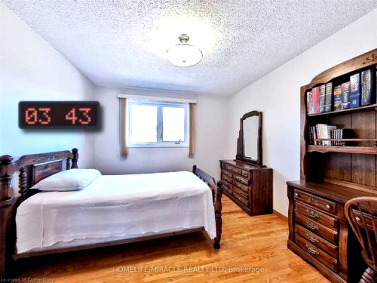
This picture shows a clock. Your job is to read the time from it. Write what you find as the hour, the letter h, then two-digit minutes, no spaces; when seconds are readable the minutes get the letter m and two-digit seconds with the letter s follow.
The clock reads 3h43
